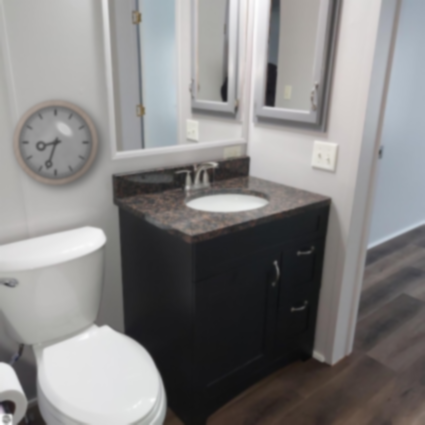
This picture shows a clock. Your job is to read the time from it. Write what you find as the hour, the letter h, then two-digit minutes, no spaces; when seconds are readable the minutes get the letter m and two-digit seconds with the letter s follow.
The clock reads 8h33
